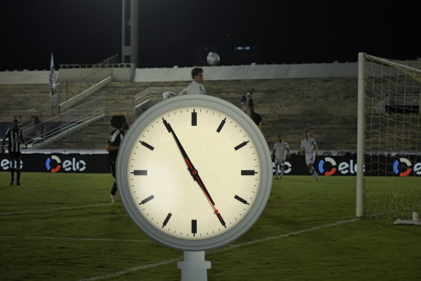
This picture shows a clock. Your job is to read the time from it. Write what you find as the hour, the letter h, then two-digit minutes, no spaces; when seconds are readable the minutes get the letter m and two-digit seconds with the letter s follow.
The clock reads 4h55m25s
